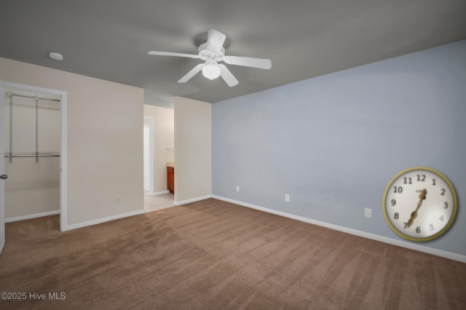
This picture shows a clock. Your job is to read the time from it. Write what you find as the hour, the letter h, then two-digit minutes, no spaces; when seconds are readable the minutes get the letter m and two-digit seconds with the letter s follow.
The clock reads 12h34
